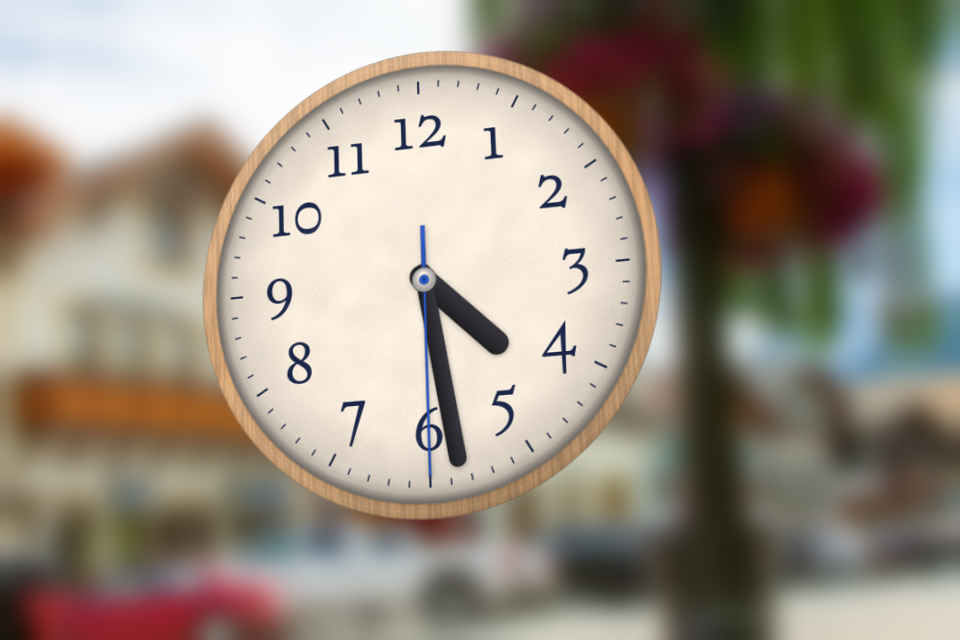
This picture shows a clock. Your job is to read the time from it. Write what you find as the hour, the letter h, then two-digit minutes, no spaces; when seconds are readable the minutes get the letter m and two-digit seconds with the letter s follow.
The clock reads 4h28m30s
